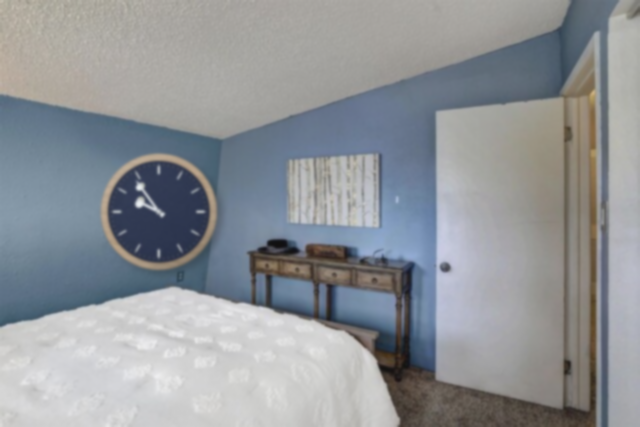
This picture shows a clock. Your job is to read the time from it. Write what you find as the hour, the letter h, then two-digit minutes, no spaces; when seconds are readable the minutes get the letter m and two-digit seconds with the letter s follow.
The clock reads 9h54
